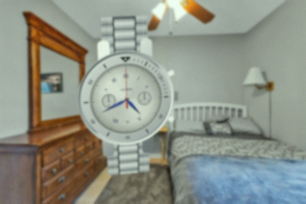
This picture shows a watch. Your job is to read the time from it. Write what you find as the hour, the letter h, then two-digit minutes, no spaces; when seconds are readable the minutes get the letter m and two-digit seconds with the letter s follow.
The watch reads 4h41
